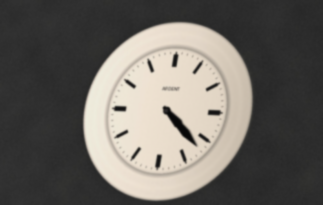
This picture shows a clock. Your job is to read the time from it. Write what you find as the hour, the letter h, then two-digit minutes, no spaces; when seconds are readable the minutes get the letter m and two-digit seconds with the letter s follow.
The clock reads 4h22
